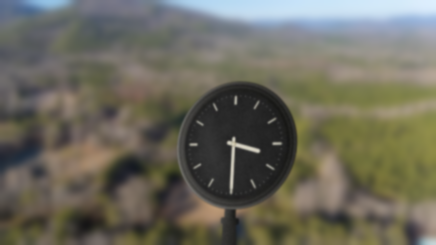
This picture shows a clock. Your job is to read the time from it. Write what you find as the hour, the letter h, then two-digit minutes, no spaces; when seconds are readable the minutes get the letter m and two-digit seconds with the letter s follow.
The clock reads 3h30
